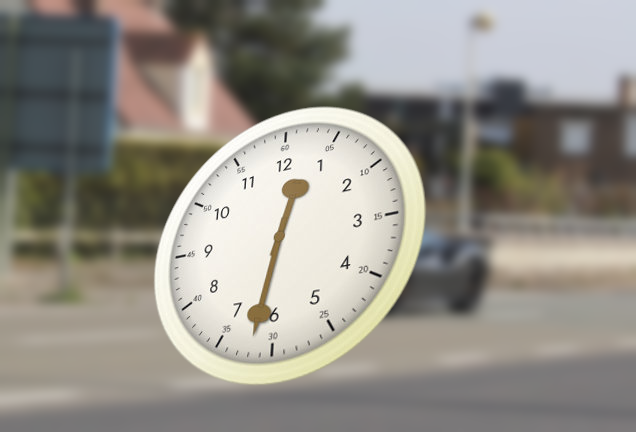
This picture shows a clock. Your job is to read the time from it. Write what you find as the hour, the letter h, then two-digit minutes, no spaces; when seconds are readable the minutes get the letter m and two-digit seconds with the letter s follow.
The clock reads 12h32
